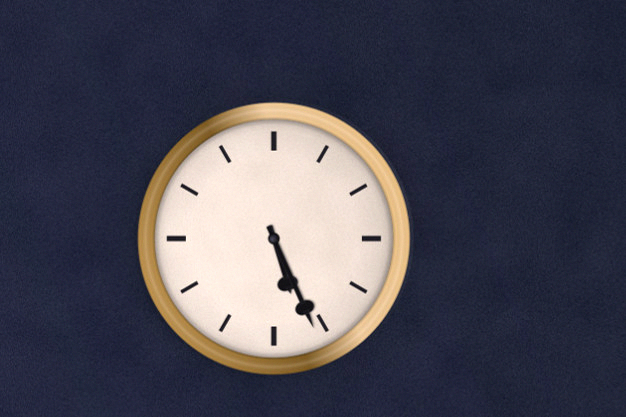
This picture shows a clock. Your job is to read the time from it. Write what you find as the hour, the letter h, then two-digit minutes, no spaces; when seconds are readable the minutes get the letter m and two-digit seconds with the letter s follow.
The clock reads 5h26
